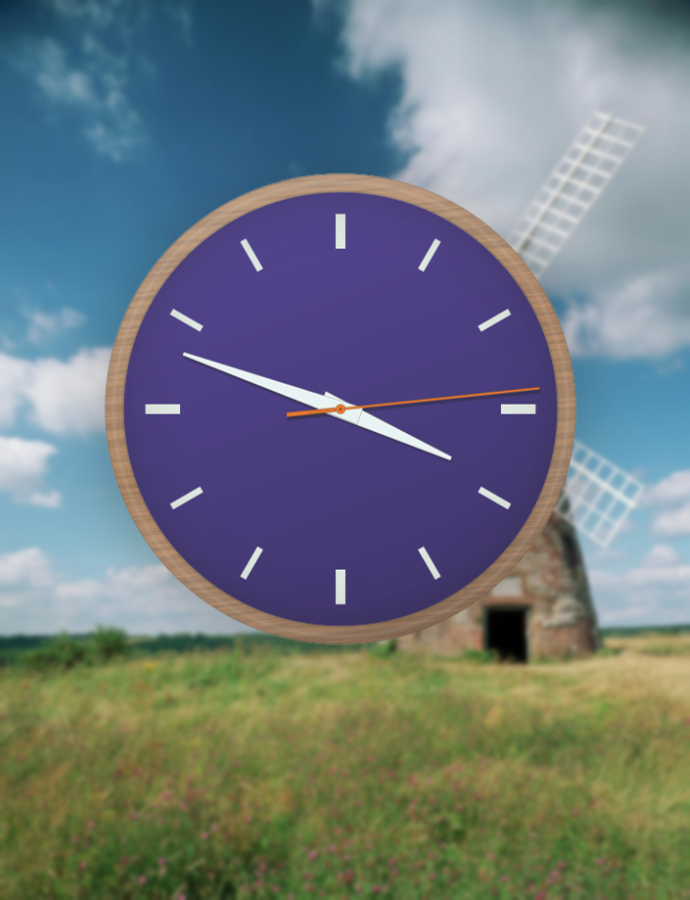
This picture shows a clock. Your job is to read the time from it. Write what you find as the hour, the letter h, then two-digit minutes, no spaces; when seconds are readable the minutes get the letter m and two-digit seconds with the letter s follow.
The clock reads 3h48m14s
